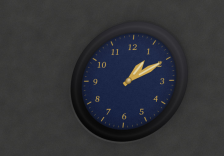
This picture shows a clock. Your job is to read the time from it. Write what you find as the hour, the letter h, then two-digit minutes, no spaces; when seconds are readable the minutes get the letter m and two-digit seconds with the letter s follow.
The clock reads 1h10
